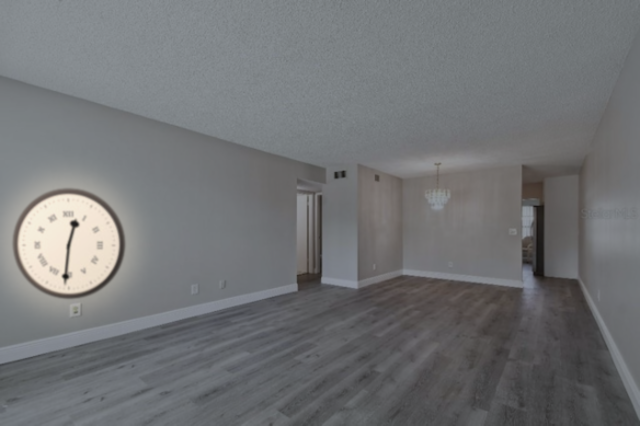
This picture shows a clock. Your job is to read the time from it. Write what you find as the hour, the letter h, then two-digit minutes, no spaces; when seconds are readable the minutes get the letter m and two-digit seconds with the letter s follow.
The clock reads 12h31
